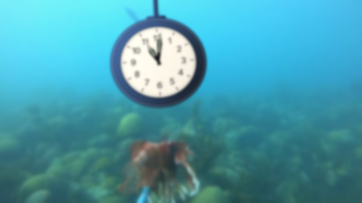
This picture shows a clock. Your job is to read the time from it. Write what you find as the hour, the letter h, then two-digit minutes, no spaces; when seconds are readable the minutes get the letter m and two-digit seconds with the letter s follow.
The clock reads 11h01
